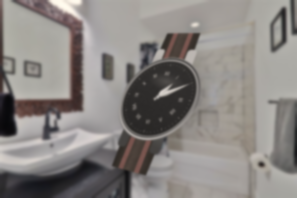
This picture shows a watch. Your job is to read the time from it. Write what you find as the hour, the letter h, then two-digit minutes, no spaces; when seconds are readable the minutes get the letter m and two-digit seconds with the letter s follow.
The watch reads 1h10
